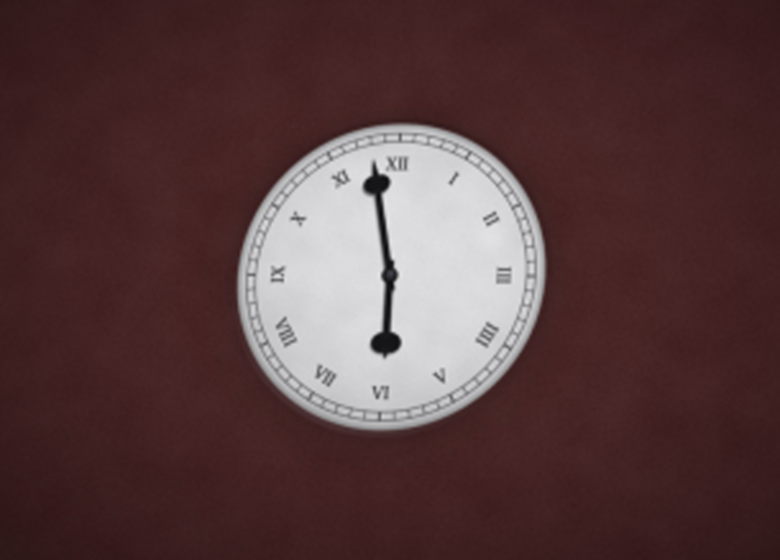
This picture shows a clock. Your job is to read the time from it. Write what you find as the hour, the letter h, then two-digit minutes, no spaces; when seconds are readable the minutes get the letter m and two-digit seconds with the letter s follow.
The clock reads 5h58
